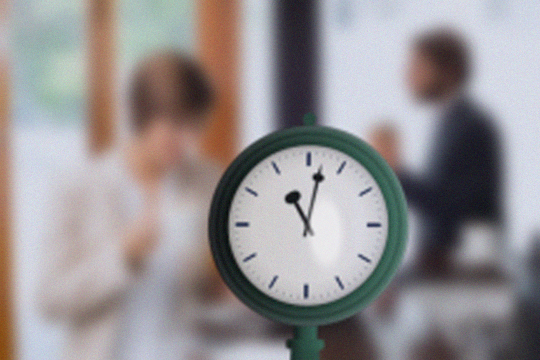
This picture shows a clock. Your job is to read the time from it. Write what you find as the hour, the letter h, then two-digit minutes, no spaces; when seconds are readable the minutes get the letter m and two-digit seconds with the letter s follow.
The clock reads 11h02
